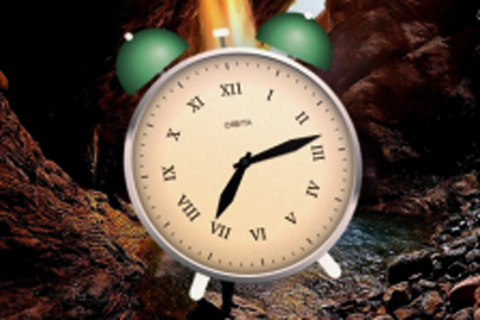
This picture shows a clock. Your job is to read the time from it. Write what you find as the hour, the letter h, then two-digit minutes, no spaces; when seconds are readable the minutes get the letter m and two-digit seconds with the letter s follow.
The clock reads 7h13
